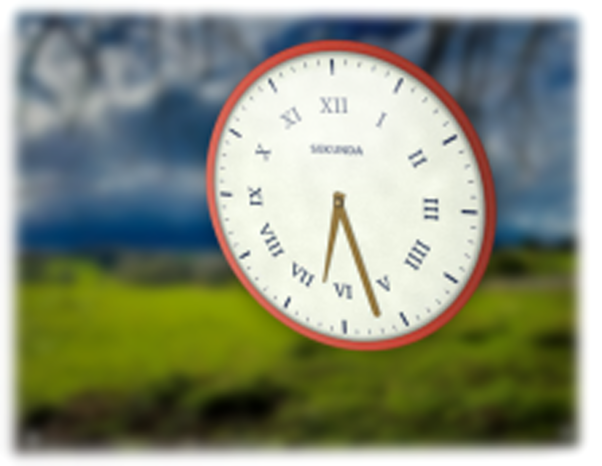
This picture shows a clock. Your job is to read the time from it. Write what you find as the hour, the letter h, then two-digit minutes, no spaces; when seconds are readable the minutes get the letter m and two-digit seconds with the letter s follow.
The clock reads 6h27
